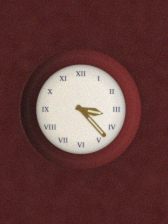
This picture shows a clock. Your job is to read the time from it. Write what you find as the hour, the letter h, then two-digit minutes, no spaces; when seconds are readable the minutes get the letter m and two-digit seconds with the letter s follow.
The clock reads 3h23
